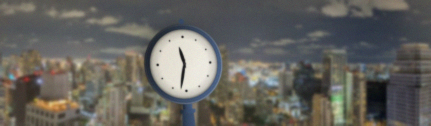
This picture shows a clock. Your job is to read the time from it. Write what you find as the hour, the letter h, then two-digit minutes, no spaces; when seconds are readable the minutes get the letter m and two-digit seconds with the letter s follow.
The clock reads 11h32
